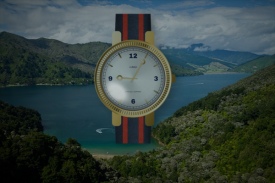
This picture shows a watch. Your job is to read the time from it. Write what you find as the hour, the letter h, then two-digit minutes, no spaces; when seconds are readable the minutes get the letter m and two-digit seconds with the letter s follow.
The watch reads 9h05
